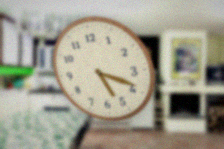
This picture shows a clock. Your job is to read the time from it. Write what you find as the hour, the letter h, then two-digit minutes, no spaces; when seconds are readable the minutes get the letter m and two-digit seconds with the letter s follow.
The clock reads 5h19
